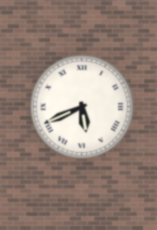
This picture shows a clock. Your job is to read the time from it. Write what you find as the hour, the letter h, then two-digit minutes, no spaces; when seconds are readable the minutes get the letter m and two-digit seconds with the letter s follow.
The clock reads 5h41
